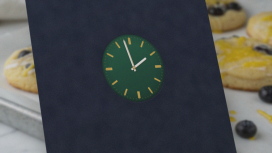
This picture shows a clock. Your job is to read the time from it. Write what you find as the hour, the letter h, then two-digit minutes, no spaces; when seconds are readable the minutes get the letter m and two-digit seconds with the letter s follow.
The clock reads 1h58
